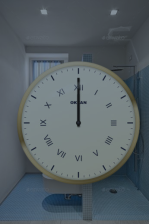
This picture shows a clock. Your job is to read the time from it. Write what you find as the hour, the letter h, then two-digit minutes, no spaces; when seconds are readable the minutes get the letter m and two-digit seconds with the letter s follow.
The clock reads 12h00
